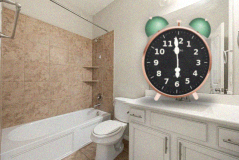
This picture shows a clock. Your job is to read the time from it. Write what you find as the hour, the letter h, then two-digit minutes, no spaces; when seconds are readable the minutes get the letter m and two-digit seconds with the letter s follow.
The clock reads 5h59
